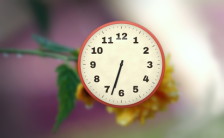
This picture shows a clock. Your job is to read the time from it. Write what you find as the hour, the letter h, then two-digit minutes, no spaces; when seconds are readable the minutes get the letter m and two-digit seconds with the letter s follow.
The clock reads 6h33
